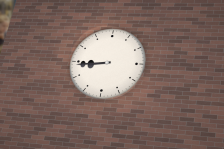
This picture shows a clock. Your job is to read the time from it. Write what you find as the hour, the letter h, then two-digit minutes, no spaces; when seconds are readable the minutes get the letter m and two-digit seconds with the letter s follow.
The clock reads 8h44
